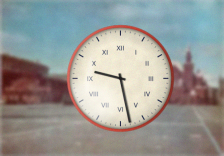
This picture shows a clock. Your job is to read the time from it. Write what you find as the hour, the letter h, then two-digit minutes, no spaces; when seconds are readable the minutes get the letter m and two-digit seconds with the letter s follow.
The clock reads 9h28
